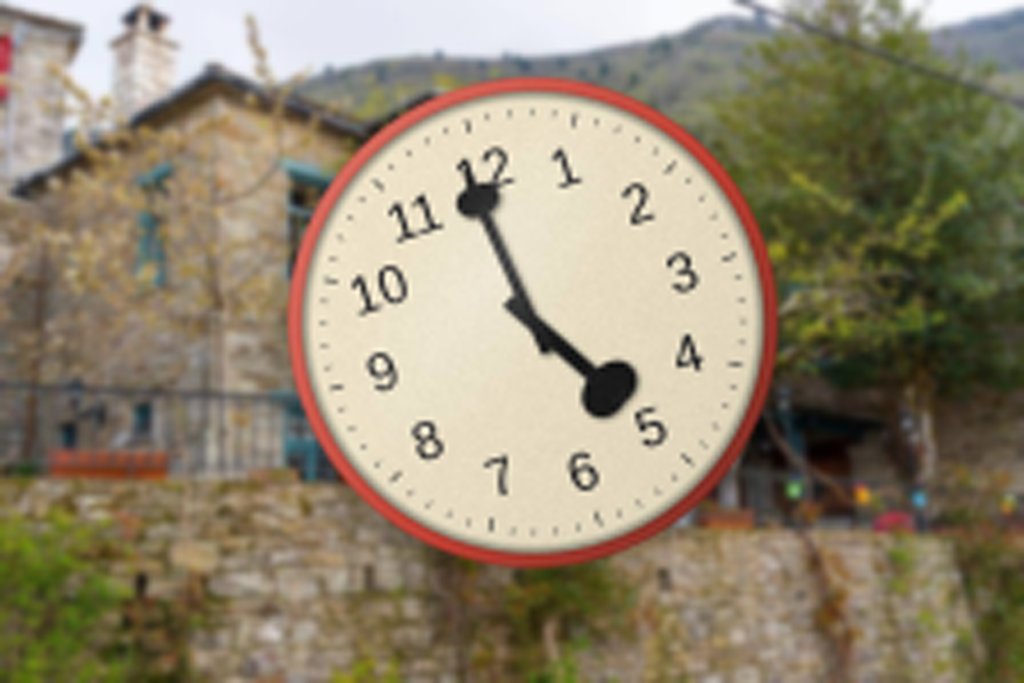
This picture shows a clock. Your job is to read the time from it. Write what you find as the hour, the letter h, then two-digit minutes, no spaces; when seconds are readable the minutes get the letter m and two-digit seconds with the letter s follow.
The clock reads 4h59
